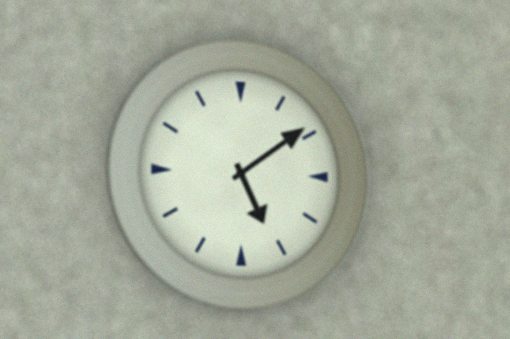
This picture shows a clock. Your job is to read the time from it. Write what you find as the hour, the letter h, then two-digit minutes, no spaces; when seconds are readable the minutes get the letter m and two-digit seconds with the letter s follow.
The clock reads 5h09
